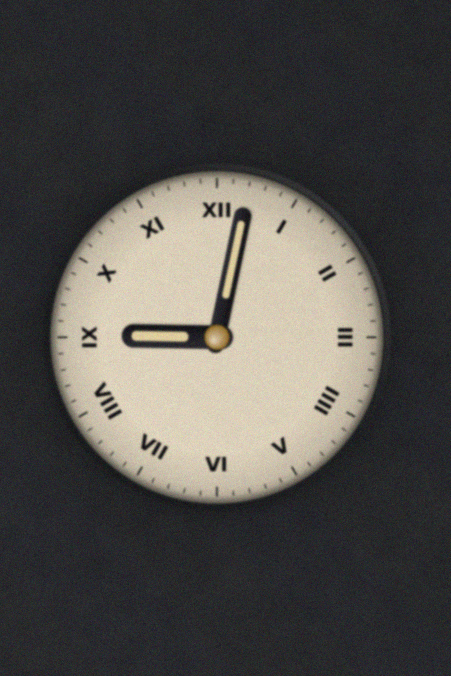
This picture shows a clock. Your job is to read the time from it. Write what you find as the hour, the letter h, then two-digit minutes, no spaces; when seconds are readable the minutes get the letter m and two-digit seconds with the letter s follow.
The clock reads 9h02
